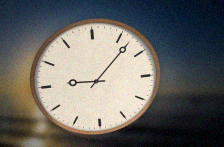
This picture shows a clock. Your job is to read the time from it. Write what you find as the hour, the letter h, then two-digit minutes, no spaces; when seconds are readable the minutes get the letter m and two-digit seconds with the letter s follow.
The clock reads 9h07
